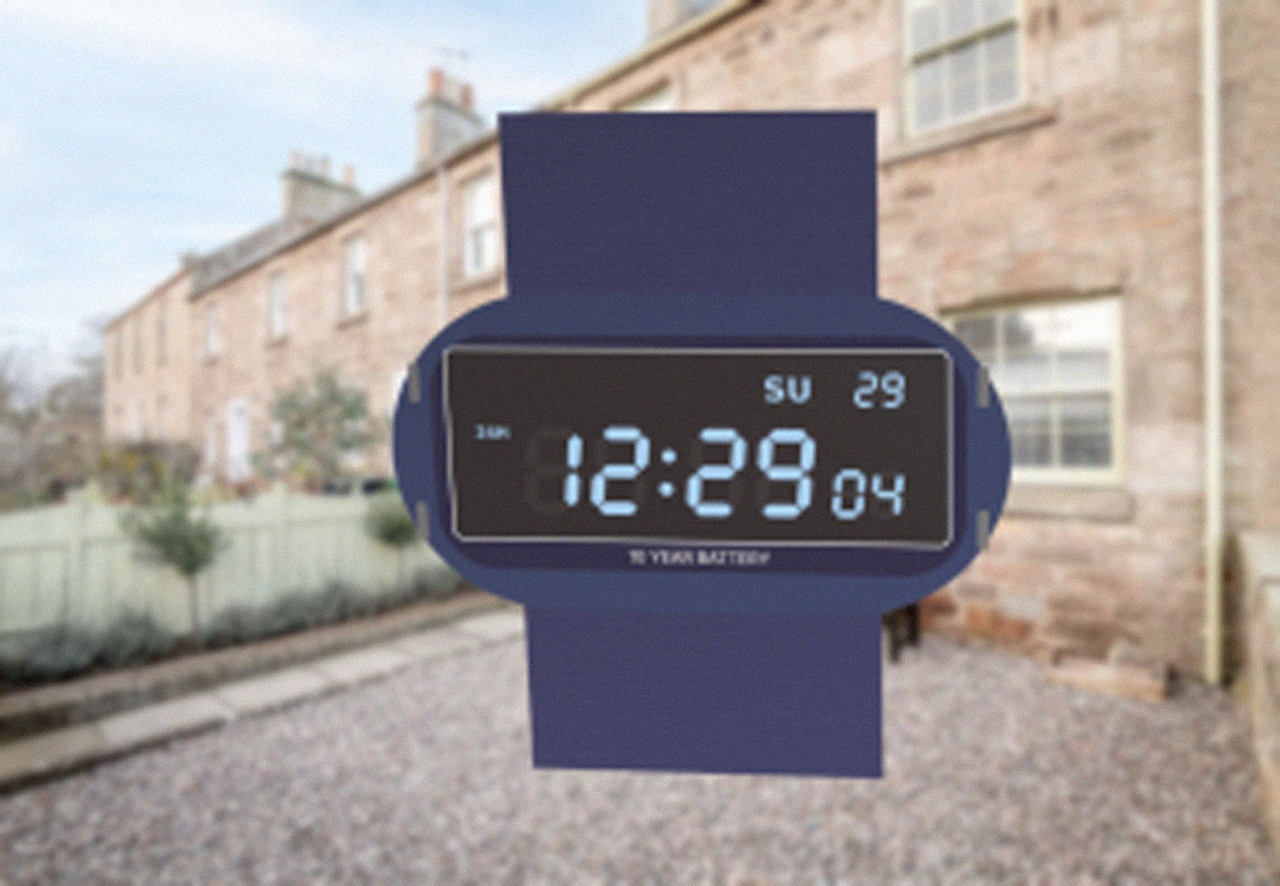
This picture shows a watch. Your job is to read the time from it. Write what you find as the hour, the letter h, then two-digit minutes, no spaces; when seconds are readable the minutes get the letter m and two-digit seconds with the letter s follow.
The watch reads 12h29m04s
